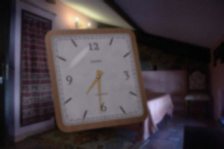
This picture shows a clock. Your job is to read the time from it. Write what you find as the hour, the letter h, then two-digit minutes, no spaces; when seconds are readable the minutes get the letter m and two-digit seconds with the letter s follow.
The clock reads 7h31
